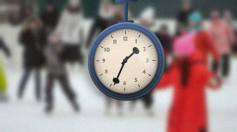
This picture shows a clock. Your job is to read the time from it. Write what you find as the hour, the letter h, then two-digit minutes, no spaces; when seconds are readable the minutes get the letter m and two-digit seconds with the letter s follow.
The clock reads 1h34
